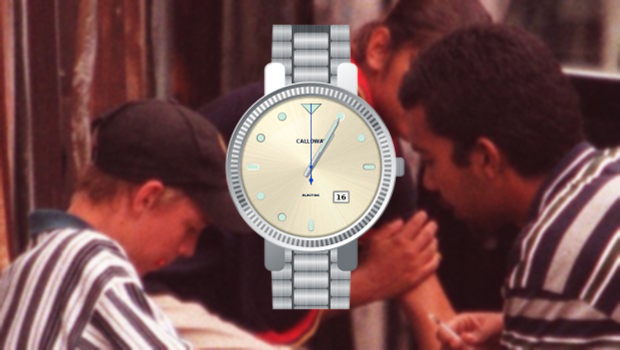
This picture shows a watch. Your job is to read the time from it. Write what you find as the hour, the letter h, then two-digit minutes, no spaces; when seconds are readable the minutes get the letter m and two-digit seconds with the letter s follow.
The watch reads 1h05m00s
